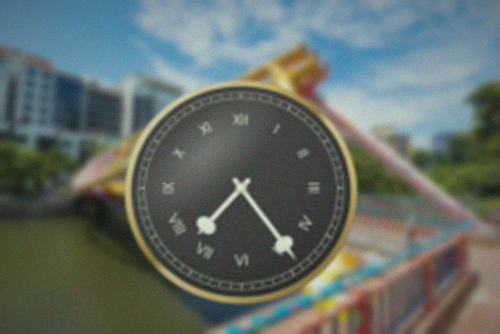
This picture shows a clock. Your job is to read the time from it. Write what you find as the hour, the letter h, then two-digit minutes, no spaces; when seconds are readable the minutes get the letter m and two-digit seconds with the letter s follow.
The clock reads 7h24
